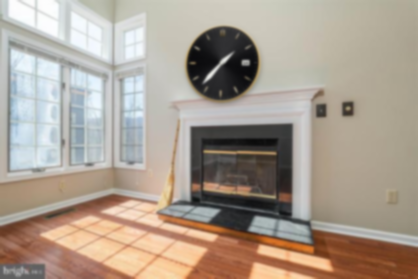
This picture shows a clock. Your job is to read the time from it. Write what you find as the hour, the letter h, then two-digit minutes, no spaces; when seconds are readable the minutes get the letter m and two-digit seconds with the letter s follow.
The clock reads 1h37
